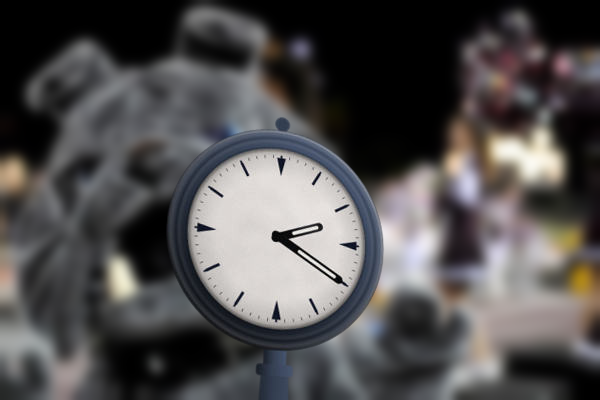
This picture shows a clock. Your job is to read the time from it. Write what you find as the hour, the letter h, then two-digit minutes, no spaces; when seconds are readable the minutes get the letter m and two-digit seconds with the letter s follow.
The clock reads 2h20
